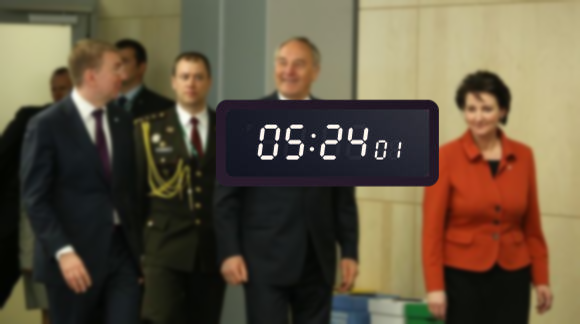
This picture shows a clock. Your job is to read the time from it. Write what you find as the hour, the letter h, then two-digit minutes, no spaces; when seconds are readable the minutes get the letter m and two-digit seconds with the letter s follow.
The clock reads 5h24m01s
